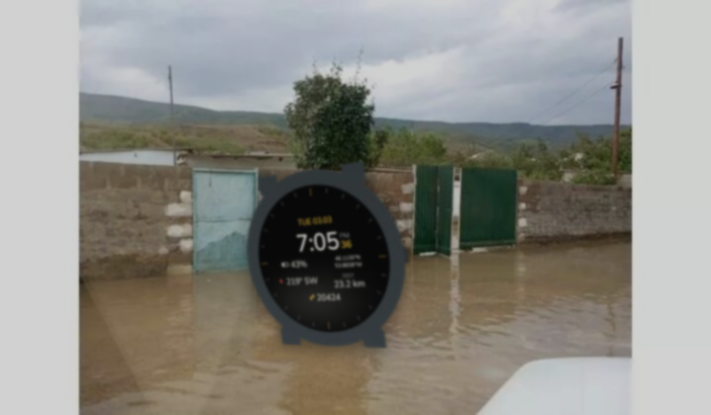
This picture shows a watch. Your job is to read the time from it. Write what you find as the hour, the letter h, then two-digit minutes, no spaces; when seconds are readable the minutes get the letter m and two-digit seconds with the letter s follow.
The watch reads 7h05
